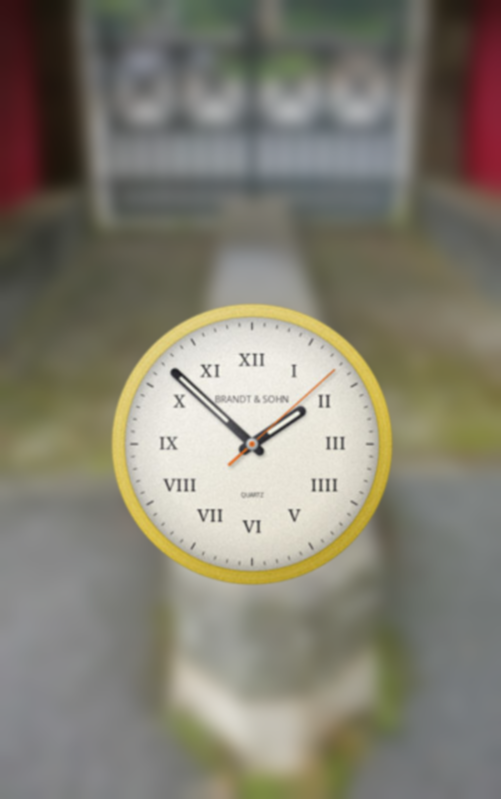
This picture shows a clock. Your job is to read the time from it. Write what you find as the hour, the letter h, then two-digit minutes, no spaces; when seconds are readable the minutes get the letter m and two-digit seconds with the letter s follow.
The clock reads 1h52m08s
